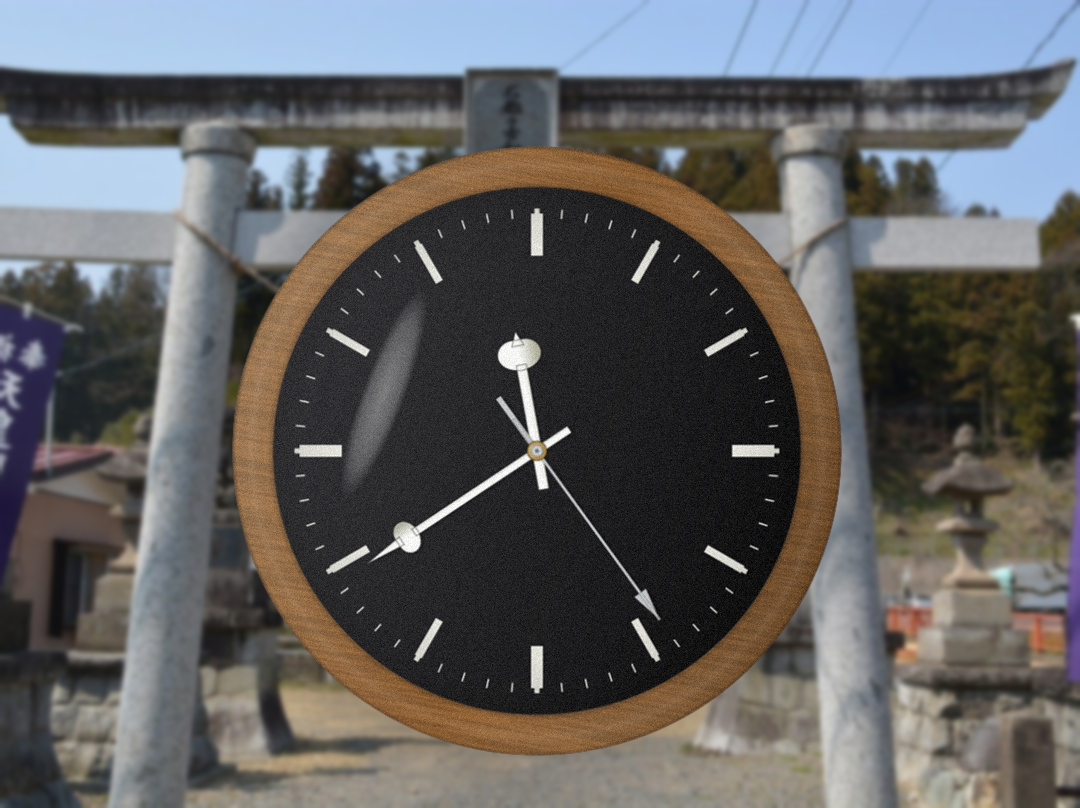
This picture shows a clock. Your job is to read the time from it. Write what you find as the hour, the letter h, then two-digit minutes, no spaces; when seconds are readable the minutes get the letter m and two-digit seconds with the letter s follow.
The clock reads 11h39m24s
